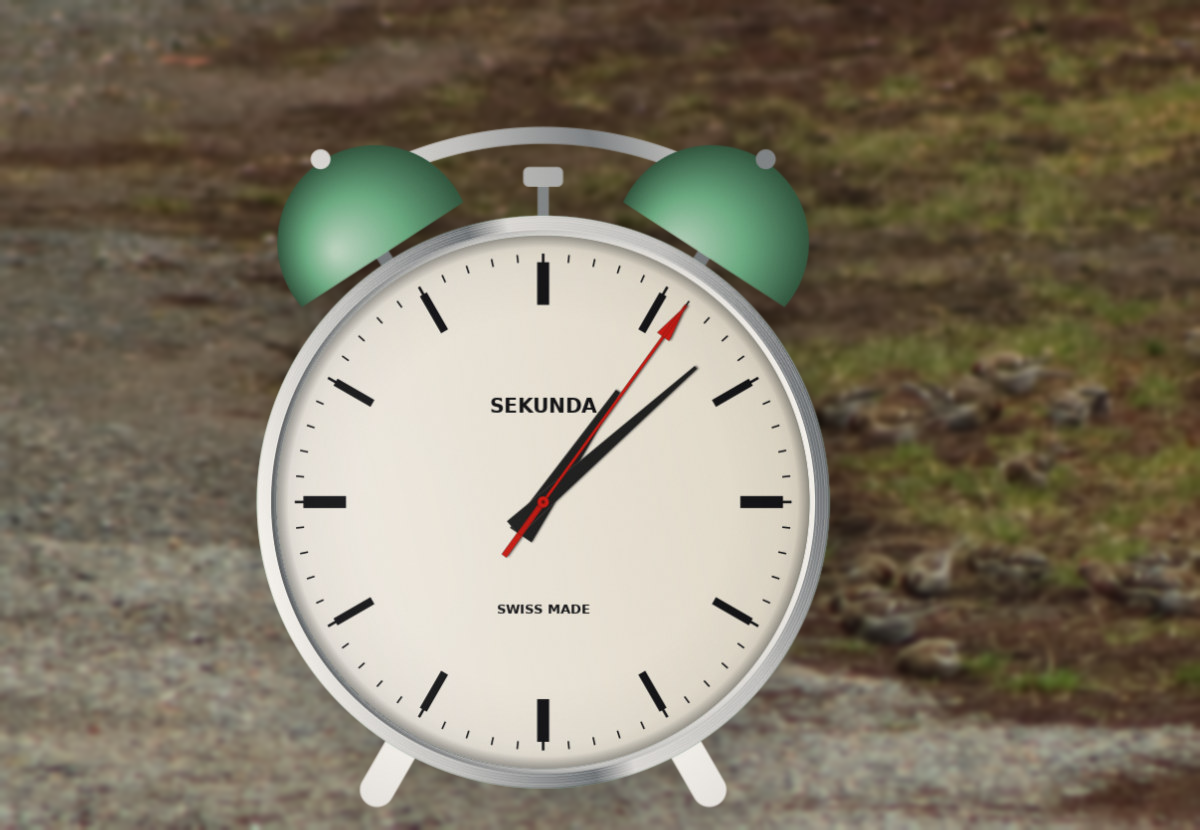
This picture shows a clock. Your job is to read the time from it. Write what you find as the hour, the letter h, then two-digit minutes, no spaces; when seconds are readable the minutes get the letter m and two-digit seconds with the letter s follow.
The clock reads 1h08m06s
